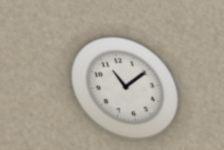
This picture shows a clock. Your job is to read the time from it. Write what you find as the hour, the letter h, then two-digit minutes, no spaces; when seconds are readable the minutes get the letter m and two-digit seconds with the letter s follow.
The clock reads 11h10
